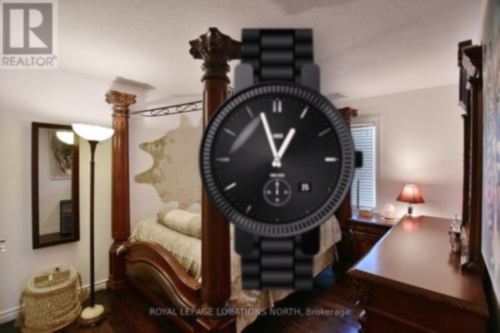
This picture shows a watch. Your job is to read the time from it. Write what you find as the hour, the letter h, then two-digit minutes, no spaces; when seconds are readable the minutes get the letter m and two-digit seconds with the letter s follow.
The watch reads 12h57
